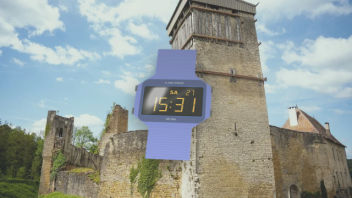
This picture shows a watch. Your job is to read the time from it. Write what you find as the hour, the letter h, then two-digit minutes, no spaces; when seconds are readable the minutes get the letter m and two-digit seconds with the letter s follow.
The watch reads 15h31
